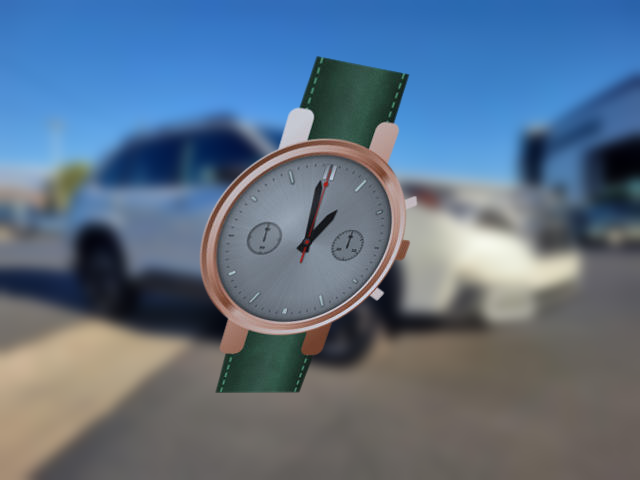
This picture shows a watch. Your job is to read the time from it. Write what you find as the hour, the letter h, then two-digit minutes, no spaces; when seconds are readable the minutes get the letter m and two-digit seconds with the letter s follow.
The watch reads 12h59
